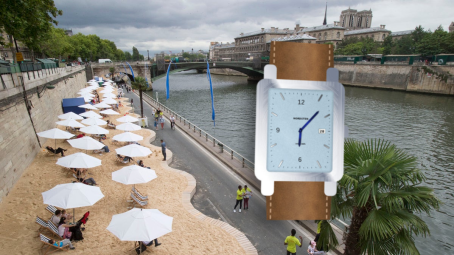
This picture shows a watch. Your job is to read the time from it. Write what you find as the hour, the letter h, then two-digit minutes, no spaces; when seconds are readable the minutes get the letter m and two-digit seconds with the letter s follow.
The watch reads 6h07
